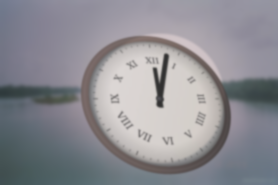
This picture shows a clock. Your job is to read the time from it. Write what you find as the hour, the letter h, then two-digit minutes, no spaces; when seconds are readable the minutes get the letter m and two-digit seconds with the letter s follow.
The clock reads 12h03
